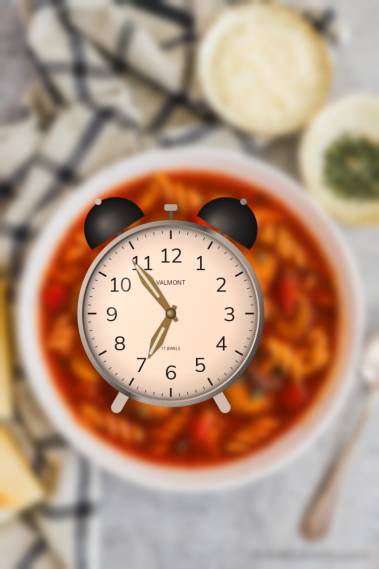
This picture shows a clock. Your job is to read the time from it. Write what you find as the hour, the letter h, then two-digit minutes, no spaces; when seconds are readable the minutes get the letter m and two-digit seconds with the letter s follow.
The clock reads 6h54
